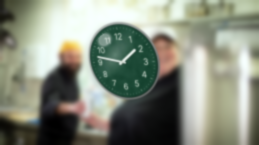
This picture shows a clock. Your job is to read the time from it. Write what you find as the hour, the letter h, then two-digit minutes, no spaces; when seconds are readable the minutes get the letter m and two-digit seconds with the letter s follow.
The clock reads 1h47
